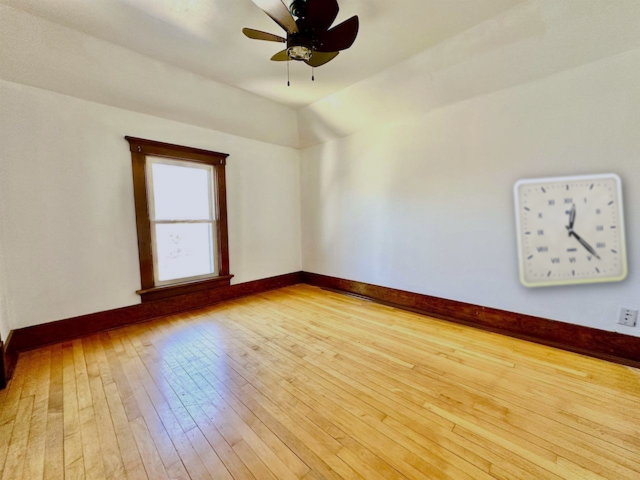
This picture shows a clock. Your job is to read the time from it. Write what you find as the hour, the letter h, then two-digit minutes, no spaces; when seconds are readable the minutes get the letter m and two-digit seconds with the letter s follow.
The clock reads 12h23
